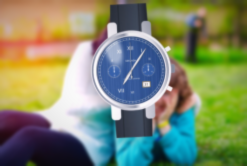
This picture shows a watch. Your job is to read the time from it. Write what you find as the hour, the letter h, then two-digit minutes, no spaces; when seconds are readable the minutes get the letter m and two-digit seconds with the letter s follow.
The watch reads 7h06
